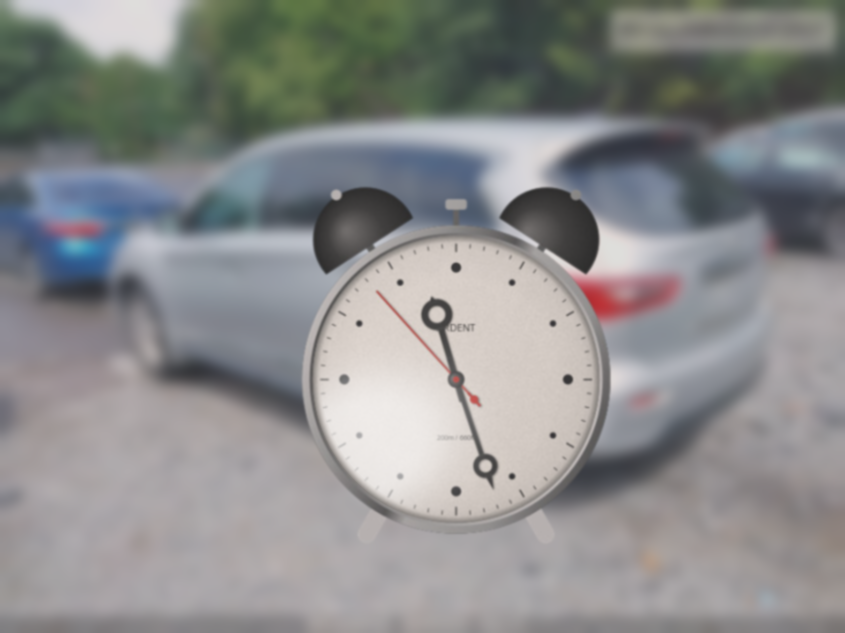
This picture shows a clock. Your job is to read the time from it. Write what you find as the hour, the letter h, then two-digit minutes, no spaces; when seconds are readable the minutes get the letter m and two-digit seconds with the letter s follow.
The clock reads 11h26m53s
